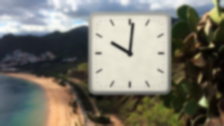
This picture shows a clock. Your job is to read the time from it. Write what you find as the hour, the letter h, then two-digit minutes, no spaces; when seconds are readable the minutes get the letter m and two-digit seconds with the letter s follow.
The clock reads 10h01
